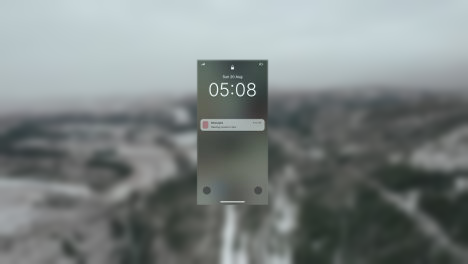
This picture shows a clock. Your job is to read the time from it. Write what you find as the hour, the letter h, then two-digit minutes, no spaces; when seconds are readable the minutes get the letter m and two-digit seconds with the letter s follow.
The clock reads 5h08
